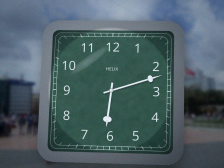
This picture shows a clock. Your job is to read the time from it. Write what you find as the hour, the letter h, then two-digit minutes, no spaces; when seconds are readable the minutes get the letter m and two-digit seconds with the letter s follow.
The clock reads 6h12
